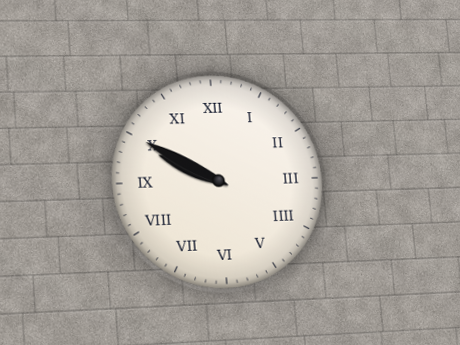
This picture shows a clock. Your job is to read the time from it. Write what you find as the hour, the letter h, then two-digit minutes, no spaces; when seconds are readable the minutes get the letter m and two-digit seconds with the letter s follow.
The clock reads 9h50
